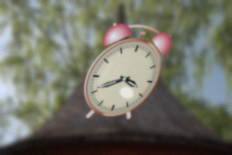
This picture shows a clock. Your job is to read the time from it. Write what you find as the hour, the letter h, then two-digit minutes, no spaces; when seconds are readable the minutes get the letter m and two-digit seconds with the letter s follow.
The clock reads 3h41
